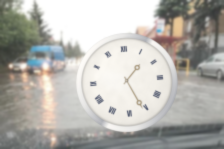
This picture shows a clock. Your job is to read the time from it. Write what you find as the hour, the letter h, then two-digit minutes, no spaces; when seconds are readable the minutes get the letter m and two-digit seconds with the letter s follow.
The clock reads 1h26
